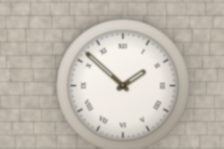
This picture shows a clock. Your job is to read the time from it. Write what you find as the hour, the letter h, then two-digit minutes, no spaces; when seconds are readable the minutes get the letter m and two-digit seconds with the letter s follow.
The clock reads 1h52
